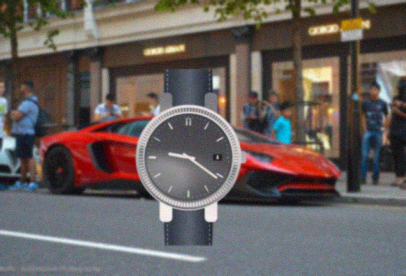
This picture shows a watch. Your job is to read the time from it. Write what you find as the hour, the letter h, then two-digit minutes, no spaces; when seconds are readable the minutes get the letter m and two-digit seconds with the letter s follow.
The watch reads 9h21
